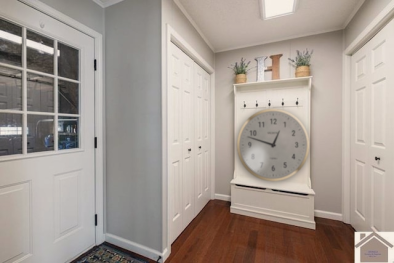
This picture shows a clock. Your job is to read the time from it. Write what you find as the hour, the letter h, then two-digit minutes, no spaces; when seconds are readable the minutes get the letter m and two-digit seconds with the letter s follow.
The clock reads 12h48
